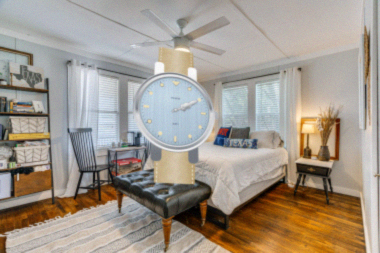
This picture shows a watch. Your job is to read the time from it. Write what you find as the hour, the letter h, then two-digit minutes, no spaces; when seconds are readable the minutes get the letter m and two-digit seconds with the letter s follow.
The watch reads 2h10
